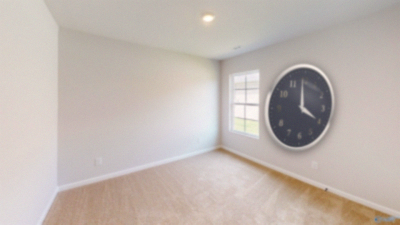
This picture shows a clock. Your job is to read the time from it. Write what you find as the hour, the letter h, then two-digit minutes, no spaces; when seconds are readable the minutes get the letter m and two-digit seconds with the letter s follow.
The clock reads 3h59
